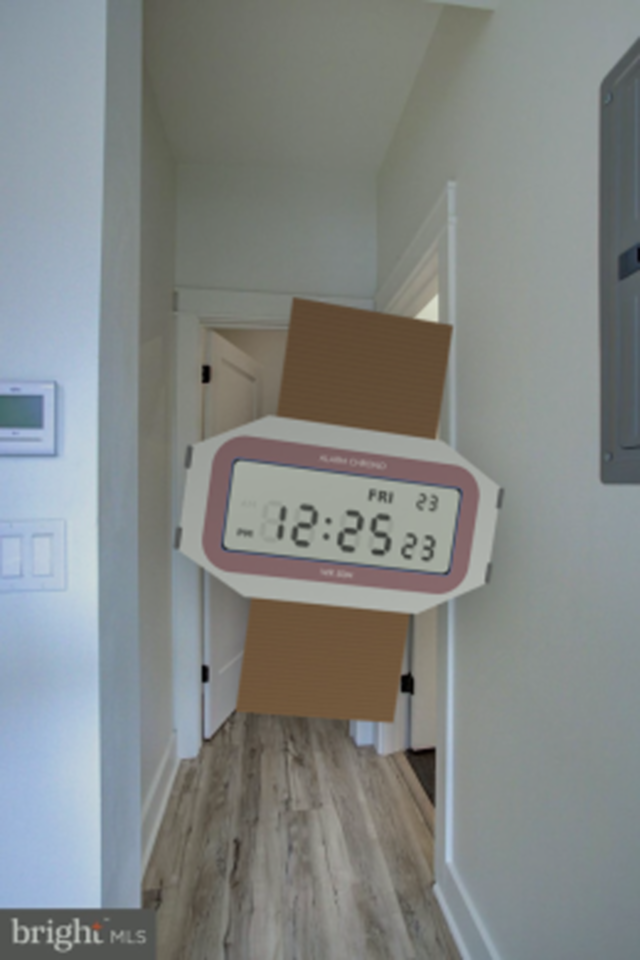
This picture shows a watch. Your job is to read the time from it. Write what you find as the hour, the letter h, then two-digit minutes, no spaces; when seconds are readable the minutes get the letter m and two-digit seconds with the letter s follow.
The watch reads 12h25m23s
